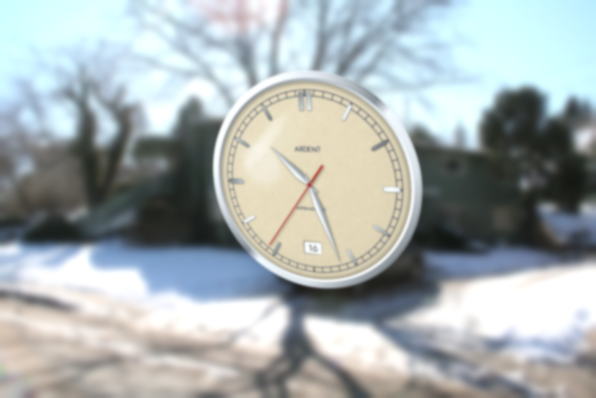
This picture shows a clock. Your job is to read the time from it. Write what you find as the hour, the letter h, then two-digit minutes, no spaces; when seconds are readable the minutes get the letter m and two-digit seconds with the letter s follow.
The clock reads 10h26m36s
